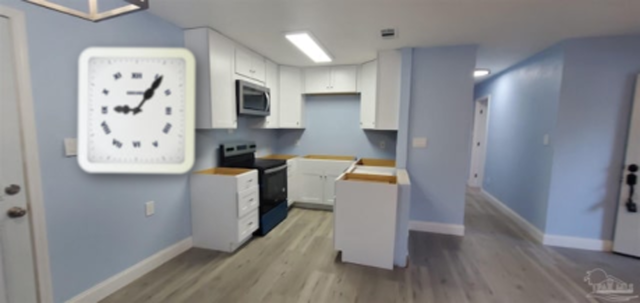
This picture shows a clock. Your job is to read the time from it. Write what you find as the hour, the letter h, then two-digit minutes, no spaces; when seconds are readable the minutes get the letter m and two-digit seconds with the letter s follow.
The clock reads 9h06
